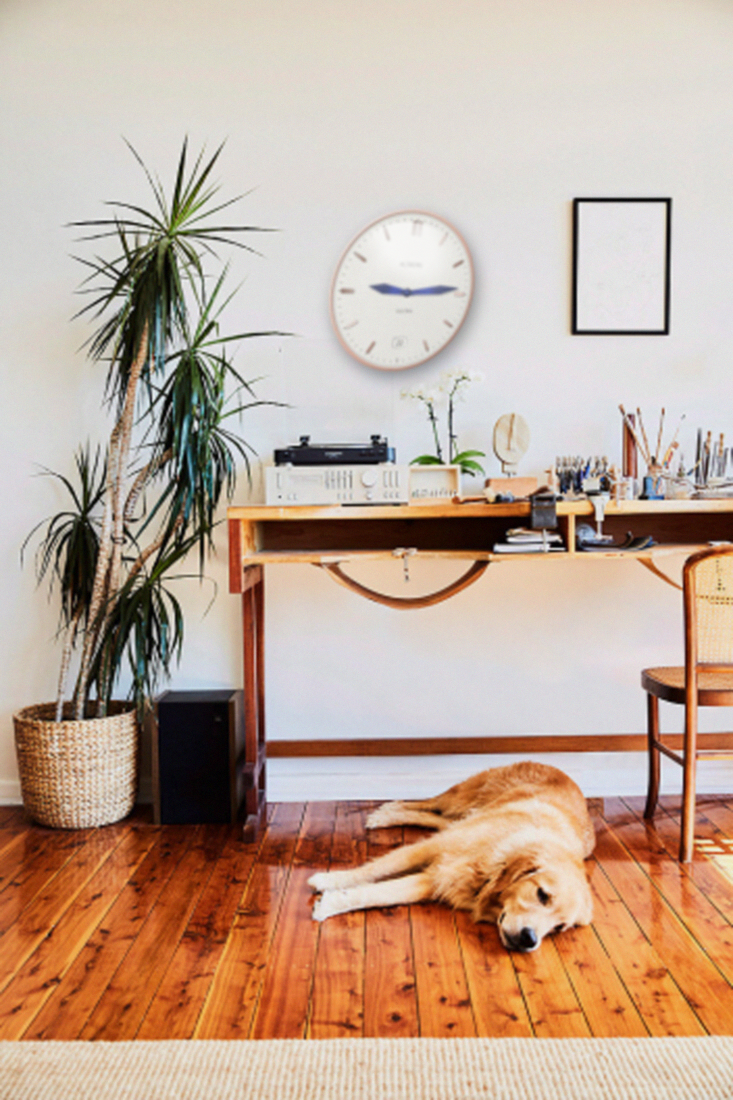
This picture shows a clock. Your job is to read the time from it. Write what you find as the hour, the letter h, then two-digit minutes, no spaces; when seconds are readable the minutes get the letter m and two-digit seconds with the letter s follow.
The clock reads 9h14
